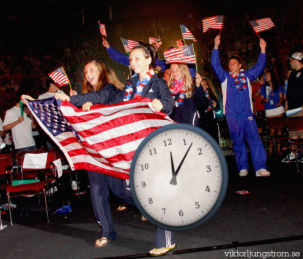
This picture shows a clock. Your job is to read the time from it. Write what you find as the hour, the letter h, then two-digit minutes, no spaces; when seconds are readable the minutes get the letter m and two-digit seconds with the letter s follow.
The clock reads 12h07
